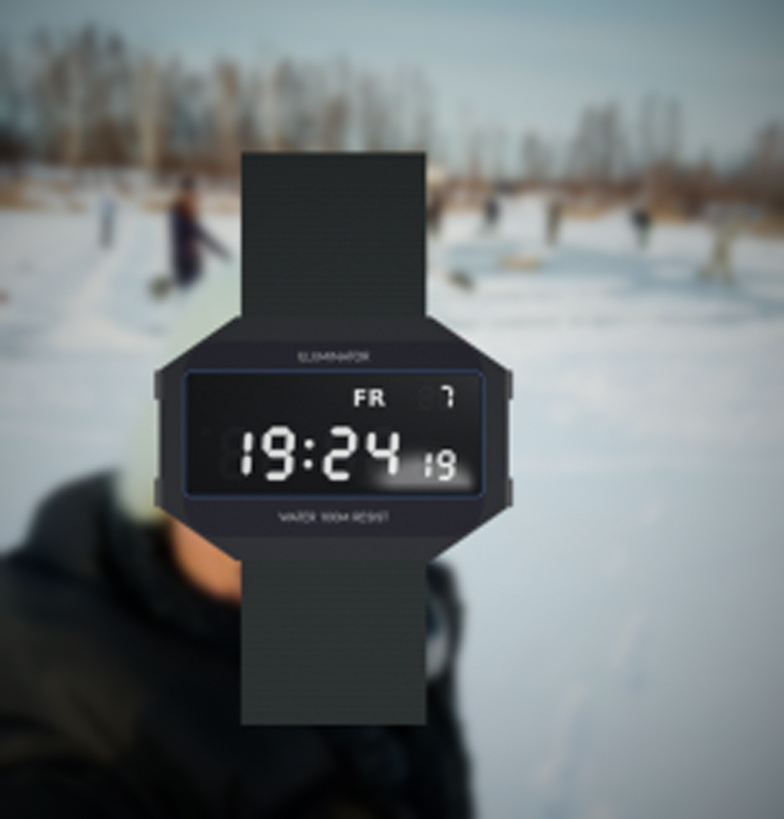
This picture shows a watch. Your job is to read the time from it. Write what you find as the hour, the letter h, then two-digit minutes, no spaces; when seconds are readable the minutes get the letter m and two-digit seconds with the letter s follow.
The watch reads 19h24m19s
